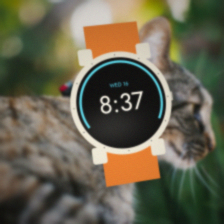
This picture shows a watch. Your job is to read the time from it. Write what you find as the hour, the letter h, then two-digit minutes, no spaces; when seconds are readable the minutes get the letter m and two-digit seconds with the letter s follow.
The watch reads 8h37
